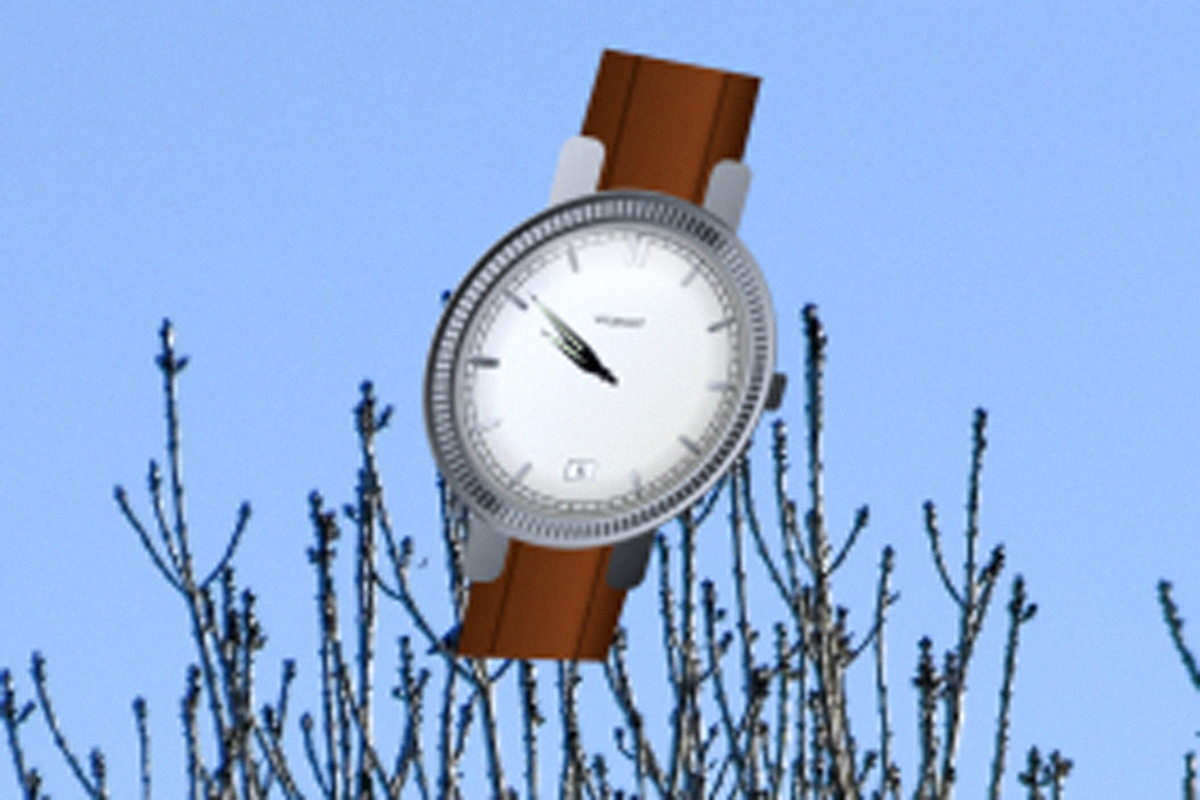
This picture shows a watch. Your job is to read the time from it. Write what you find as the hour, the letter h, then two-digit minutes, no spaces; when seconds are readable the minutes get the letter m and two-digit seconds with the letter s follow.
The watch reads 9h51
